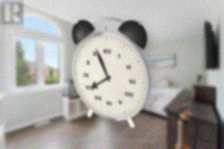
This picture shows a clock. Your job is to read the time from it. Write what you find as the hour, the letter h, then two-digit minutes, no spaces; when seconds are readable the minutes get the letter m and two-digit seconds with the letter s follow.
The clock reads 7h56
